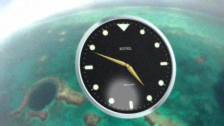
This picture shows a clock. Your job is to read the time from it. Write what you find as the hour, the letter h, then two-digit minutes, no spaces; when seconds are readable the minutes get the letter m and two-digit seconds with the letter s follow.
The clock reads 4h49
